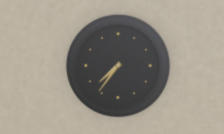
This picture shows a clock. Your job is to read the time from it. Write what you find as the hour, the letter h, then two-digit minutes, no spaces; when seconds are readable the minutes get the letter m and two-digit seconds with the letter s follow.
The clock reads 7h36
